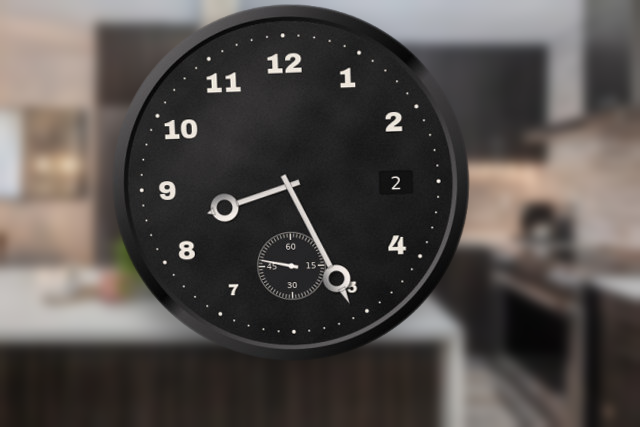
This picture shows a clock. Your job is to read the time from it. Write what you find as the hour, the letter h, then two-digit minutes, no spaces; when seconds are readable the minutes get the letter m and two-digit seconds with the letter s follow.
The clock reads 8h25m47s
